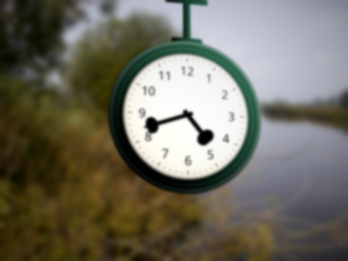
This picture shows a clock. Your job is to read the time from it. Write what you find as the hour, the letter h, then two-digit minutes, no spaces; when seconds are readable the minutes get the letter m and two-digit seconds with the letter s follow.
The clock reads 4h42
